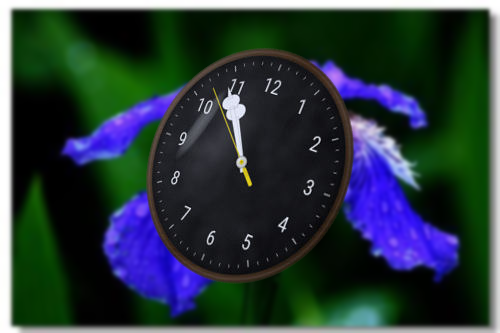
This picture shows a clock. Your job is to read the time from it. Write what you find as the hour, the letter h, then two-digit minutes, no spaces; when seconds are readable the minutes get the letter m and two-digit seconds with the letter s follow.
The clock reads 10h53m52s
